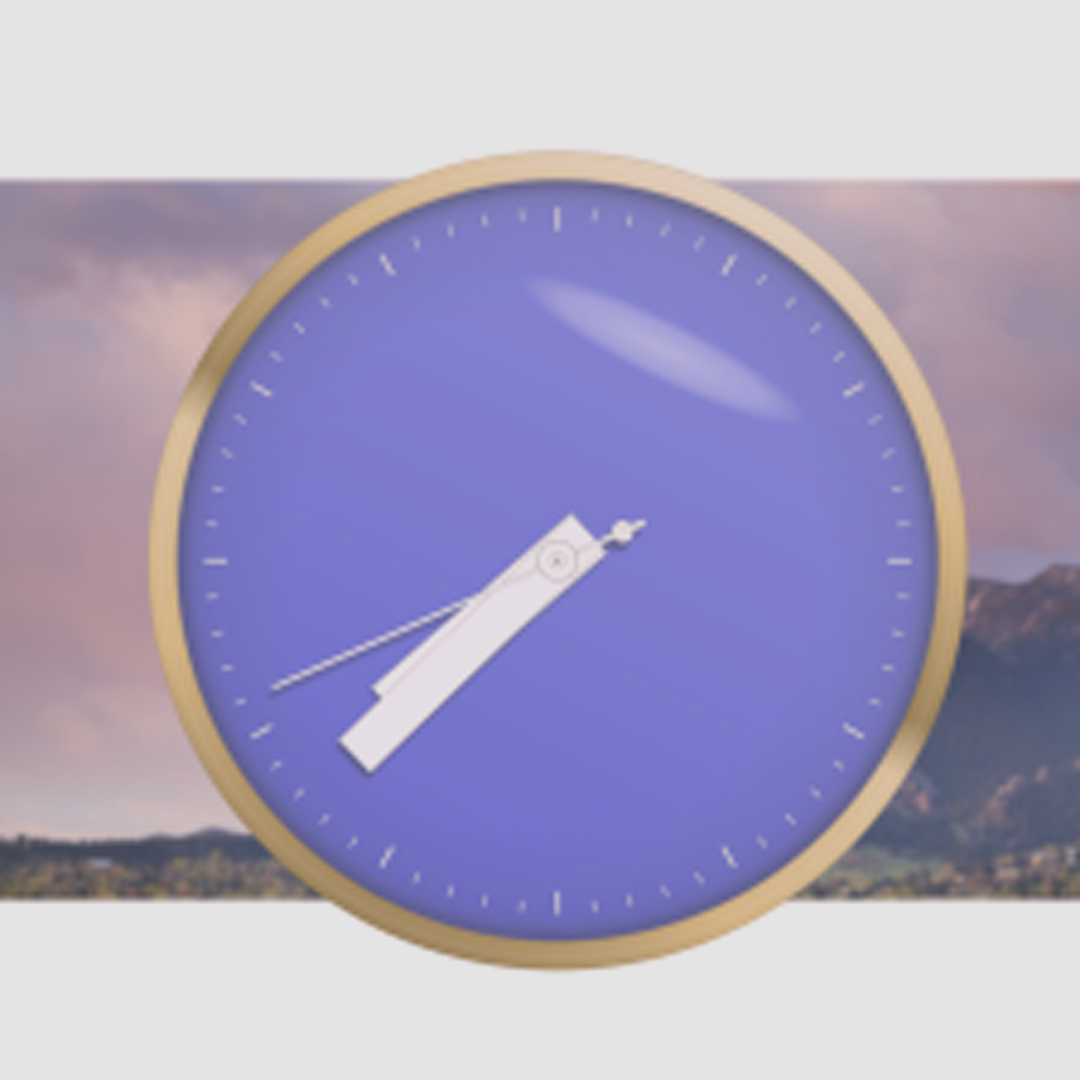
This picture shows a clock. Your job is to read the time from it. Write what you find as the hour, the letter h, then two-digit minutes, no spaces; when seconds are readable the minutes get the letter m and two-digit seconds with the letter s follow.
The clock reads 7h37m41s
